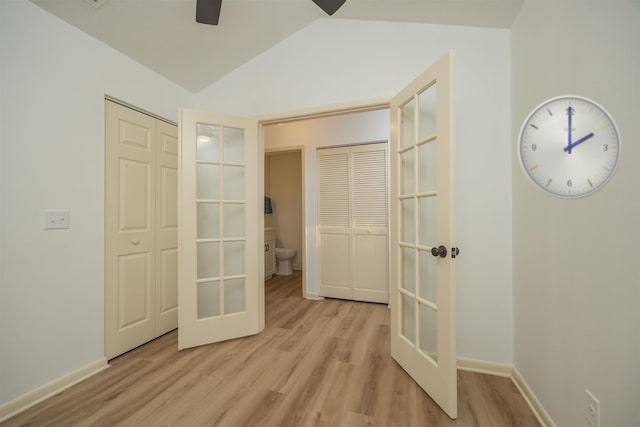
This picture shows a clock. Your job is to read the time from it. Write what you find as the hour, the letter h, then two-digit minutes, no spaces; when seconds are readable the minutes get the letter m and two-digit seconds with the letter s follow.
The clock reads 2h00
